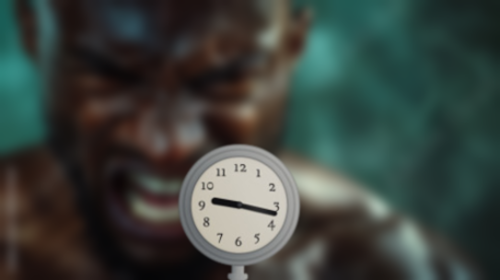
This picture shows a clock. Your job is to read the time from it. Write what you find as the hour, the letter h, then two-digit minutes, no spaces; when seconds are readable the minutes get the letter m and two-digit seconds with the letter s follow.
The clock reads 9h17
